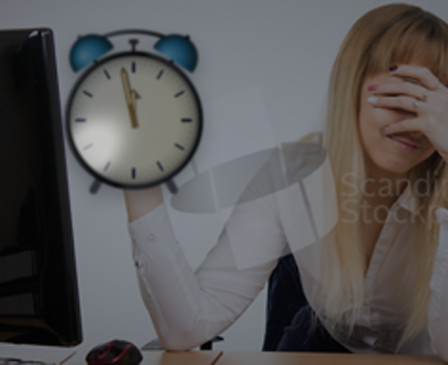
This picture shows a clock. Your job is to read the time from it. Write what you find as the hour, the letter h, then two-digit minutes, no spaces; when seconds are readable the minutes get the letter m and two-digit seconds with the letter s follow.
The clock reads 11h58
